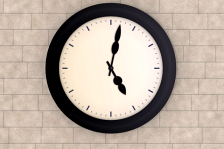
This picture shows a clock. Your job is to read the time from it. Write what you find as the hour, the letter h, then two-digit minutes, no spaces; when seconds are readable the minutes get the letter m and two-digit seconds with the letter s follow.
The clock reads 5h02
